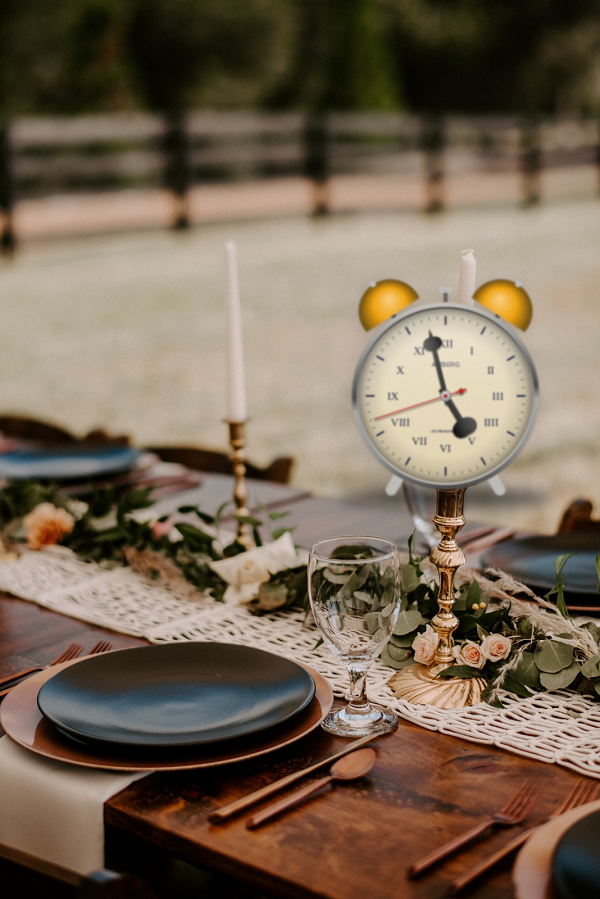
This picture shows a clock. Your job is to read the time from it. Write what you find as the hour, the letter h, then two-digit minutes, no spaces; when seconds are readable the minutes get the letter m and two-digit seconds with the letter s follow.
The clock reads 4h57m42s
